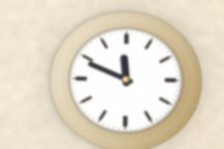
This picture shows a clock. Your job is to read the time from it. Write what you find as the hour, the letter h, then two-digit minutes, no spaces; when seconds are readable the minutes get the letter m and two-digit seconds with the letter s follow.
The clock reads 11h49
